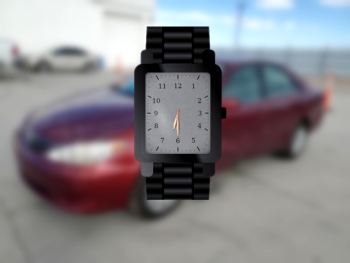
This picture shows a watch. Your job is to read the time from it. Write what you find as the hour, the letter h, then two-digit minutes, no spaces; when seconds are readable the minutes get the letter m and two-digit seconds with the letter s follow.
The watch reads 6h30
